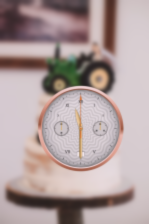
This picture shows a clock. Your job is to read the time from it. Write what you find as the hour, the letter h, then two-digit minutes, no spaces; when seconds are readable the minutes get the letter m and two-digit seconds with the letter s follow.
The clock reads 11h30
